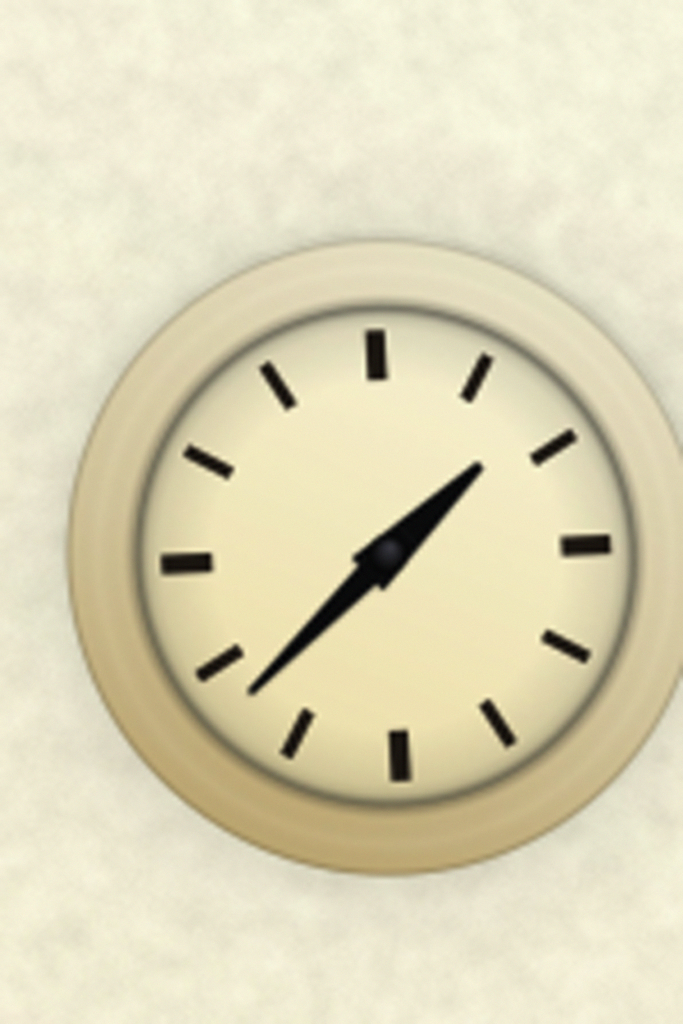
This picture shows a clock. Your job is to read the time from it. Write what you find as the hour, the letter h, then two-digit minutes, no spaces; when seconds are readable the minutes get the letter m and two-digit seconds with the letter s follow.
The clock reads 1h38
